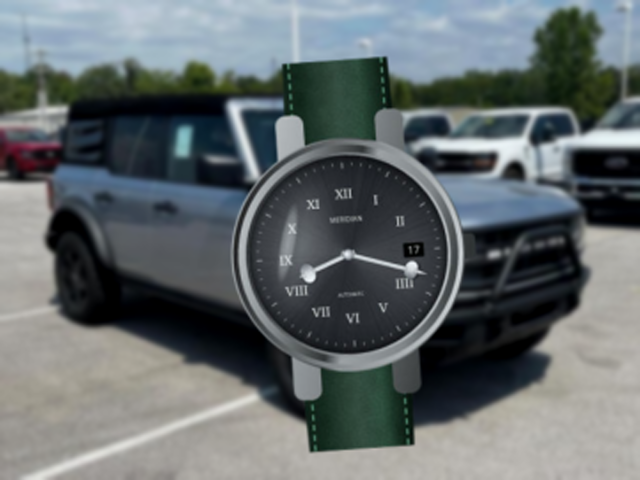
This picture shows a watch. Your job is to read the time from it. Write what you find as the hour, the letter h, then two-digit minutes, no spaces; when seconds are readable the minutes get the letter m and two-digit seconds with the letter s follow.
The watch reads 8h18
